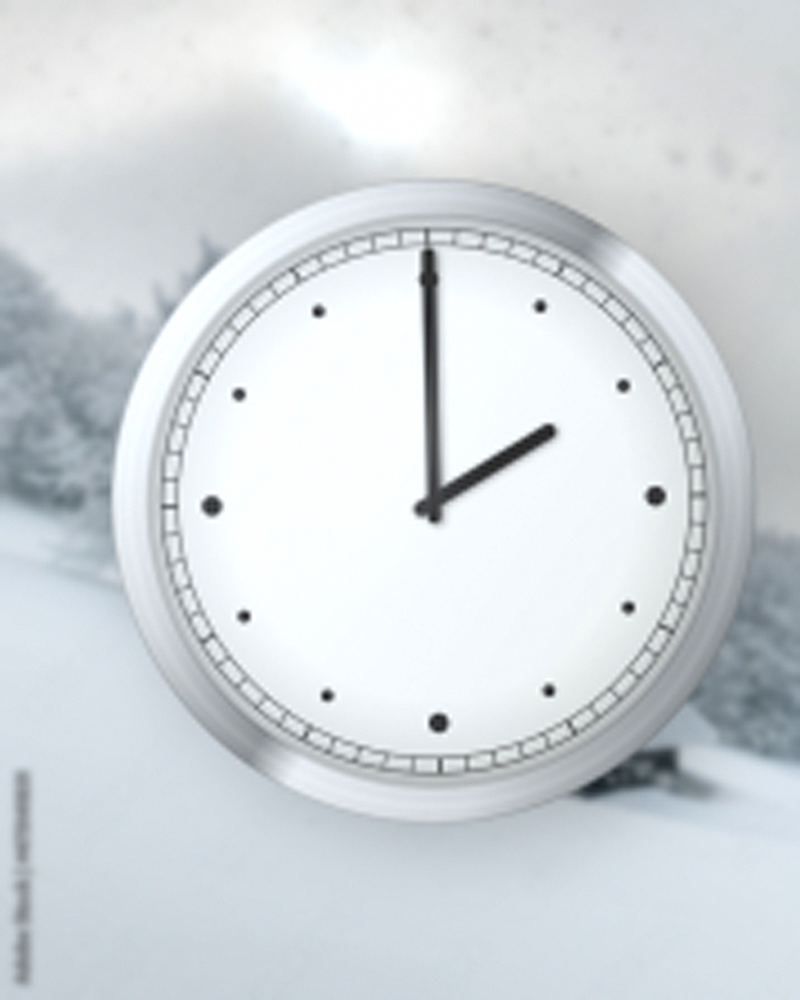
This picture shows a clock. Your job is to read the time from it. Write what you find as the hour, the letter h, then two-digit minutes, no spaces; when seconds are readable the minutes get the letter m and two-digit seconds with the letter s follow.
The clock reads 2h00
